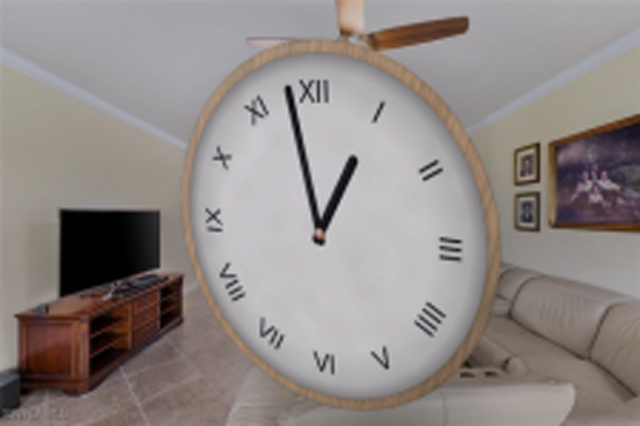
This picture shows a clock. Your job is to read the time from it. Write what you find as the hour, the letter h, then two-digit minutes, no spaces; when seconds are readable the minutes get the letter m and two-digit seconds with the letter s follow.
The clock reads 12h58
